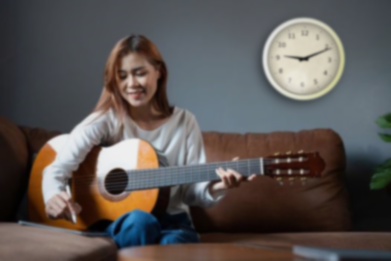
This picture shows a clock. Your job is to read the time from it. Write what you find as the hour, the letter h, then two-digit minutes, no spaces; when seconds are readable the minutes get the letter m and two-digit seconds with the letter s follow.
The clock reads 9h11
